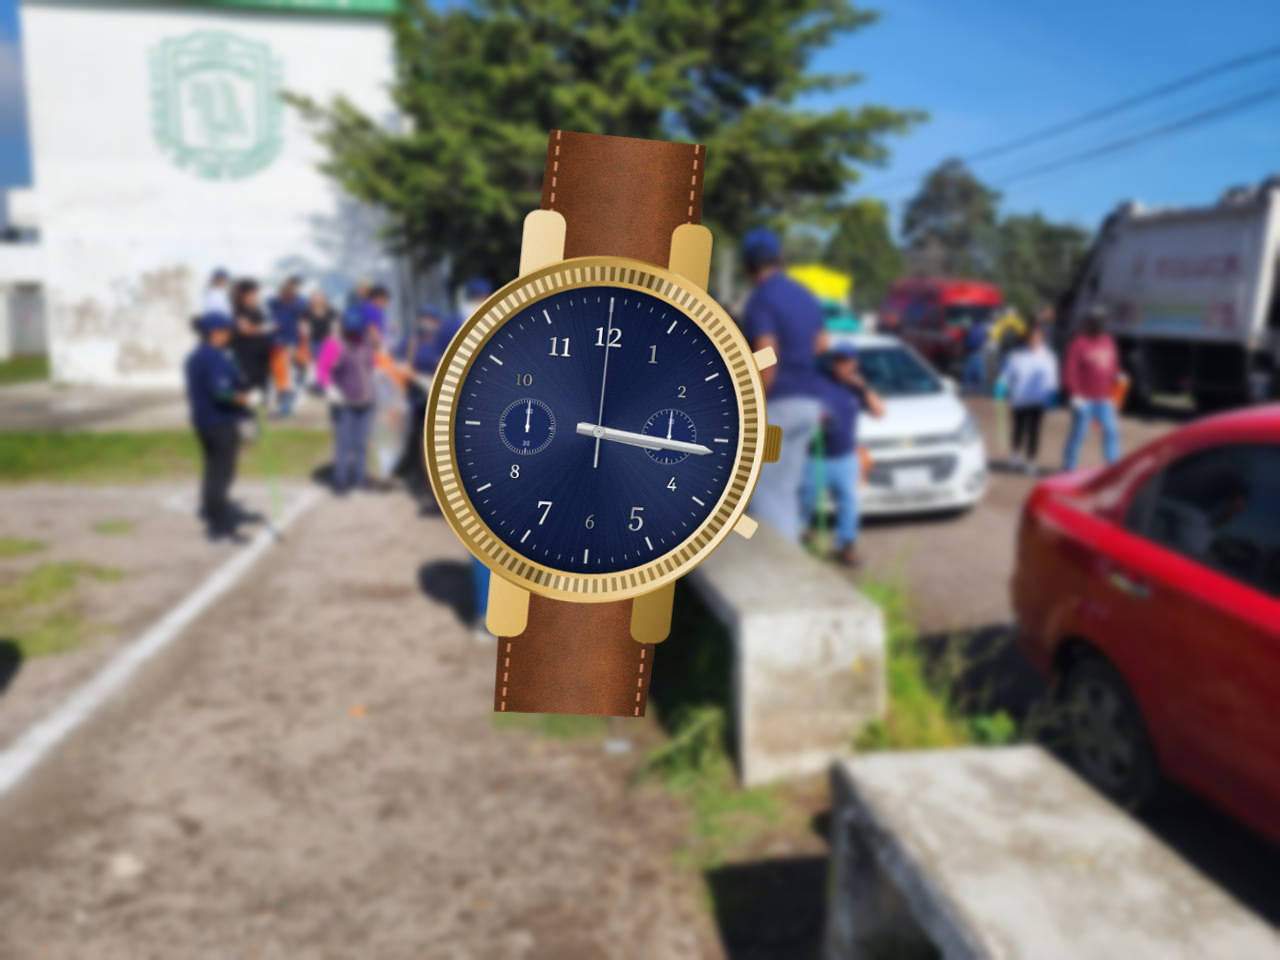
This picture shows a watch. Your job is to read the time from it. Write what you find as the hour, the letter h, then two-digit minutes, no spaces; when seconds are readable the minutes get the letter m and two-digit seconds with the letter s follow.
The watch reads 3h16
